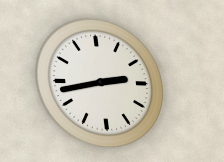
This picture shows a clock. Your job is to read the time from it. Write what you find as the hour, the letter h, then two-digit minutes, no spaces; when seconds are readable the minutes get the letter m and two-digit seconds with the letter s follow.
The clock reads 2h43
